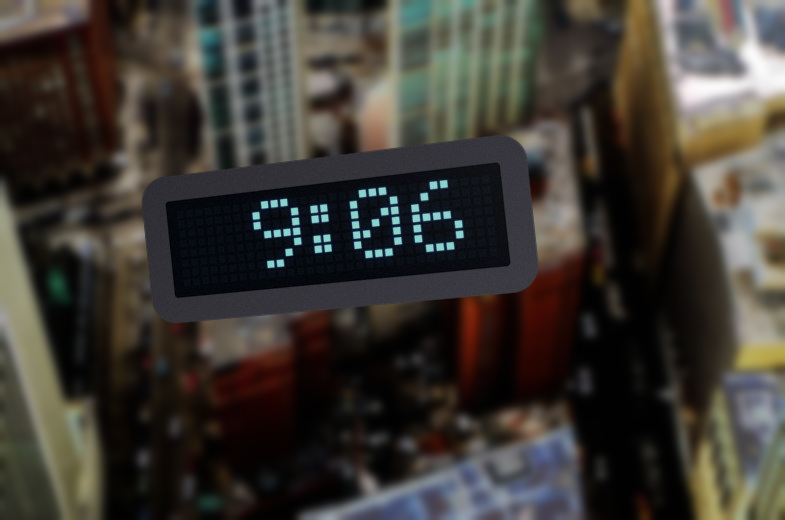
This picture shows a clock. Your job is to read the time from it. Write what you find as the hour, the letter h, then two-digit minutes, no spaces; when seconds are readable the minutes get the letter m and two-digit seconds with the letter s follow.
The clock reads 9h06
